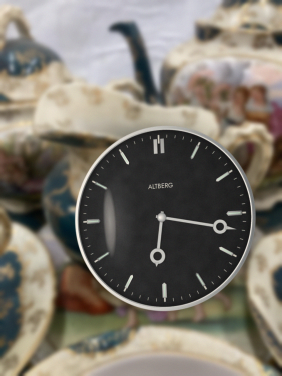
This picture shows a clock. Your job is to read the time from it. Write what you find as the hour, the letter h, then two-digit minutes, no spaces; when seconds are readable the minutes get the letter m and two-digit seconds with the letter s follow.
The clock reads 6h17
